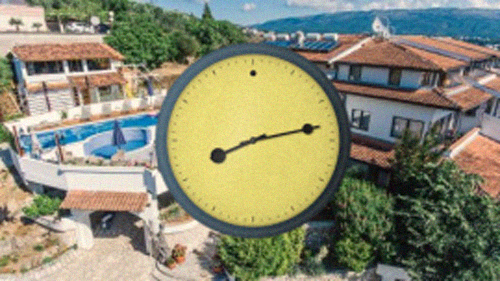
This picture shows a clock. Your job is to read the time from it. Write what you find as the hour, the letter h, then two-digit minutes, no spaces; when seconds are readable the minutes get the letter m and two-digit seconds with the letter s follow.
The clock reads 8h13
